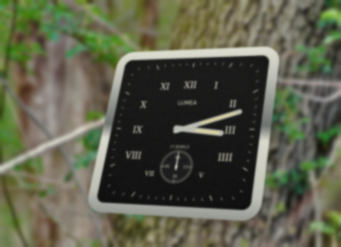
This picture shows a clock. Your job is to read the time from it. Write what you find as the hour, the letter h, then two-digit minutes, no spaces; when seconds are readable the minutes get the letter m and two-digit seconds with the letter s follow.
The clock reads 3h12
